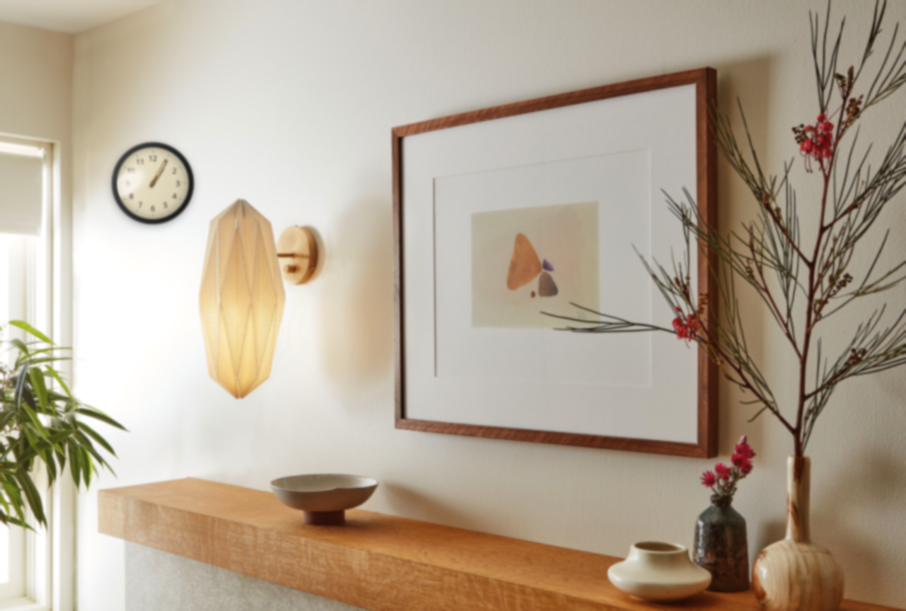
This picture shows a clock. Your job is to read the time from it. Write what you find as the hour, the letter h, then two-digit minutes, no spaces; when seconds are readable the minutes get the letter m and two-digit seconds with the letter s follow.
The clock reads 1h05
